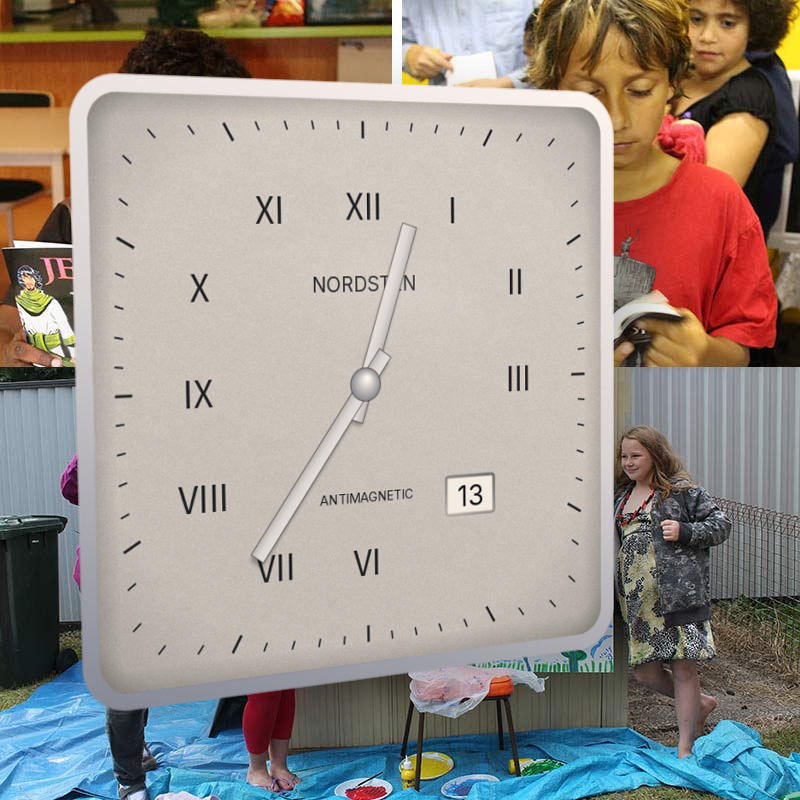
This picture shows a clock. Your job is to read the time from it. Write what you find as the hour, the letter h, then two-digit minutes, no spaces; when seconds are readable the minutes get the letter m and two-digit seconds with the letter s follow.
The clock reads 12h36
